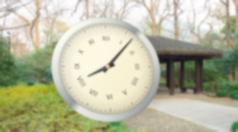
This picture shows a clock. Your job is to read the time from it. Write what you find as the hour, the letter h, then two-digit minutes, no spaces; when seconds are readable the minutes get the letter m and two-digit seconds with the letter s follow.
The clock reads 8h07
